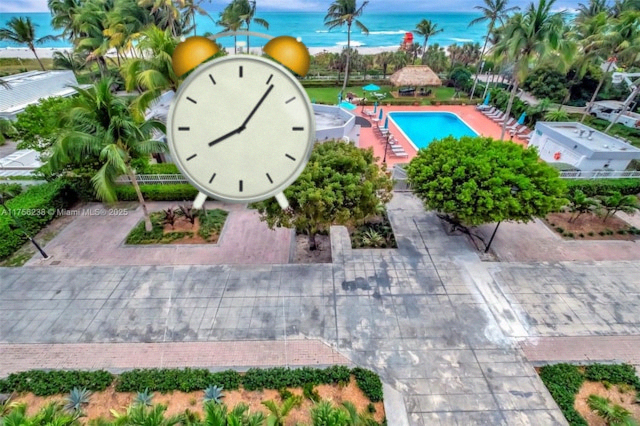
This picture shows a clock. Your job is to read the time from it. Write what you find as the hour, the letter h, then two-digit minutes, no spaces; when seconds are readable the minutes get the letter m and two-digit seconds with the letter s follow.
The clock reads 8h06
